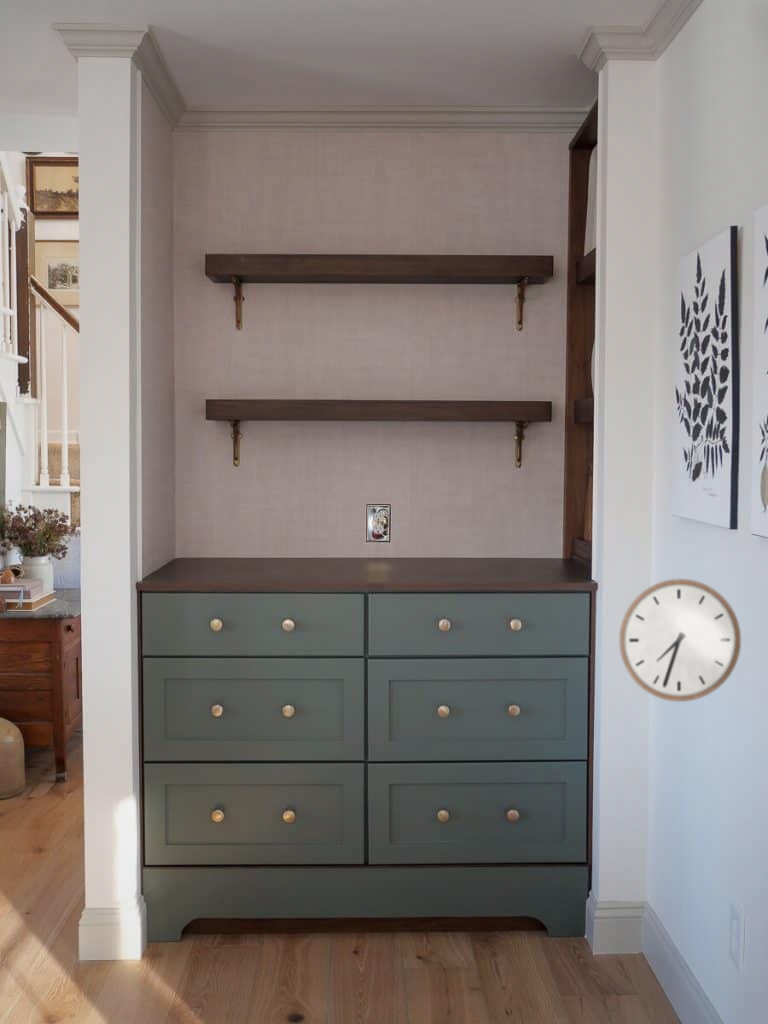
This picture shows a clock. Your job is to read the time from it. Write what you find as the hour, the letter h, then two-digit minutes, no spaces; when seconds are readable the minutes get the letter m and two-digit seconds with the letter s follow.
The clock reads 7h33
